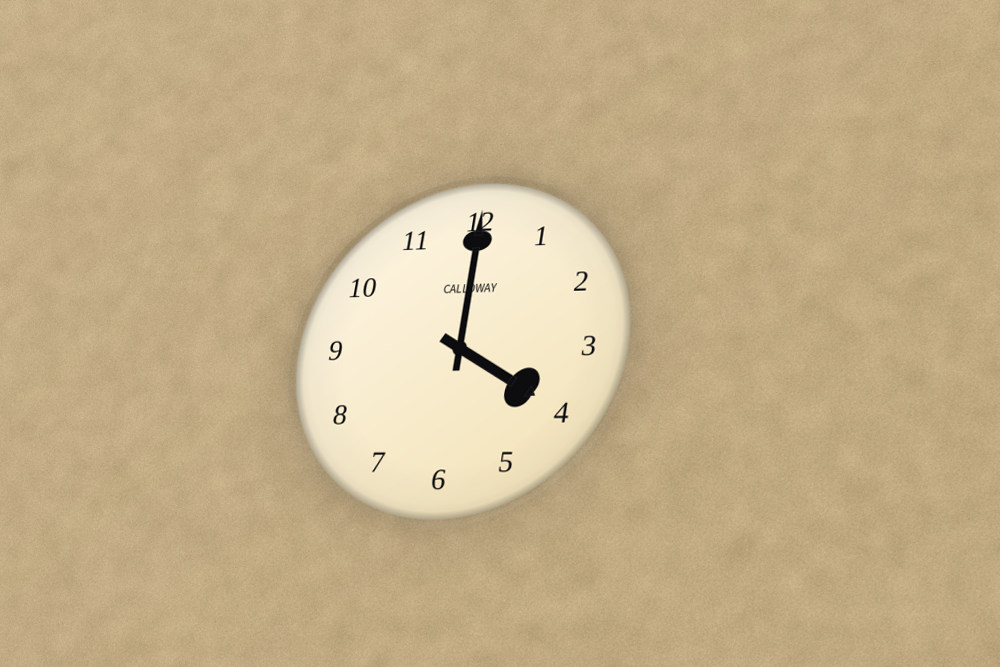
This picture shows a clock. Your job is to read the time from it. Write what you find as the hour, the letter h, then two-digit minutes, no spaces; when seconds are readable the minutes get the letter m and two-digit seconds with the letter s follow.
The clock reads 4h00
